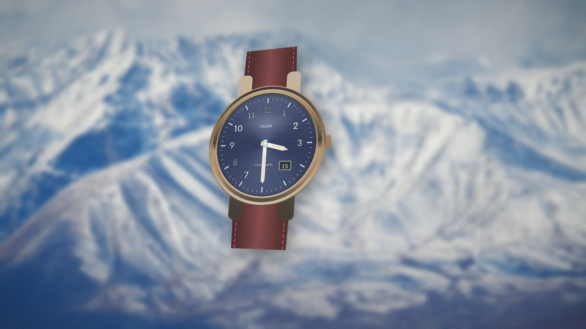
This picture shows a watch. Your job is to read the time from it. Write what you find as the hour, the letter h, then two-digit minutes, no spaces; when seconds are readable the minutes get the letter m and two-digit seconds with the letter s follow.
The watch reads 3h30
